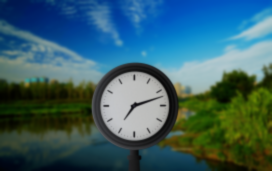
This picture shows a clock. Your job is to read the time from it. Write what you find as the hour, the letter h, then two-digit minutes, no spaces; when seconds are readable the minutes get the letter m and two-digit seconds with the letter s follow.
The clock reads 7h12
